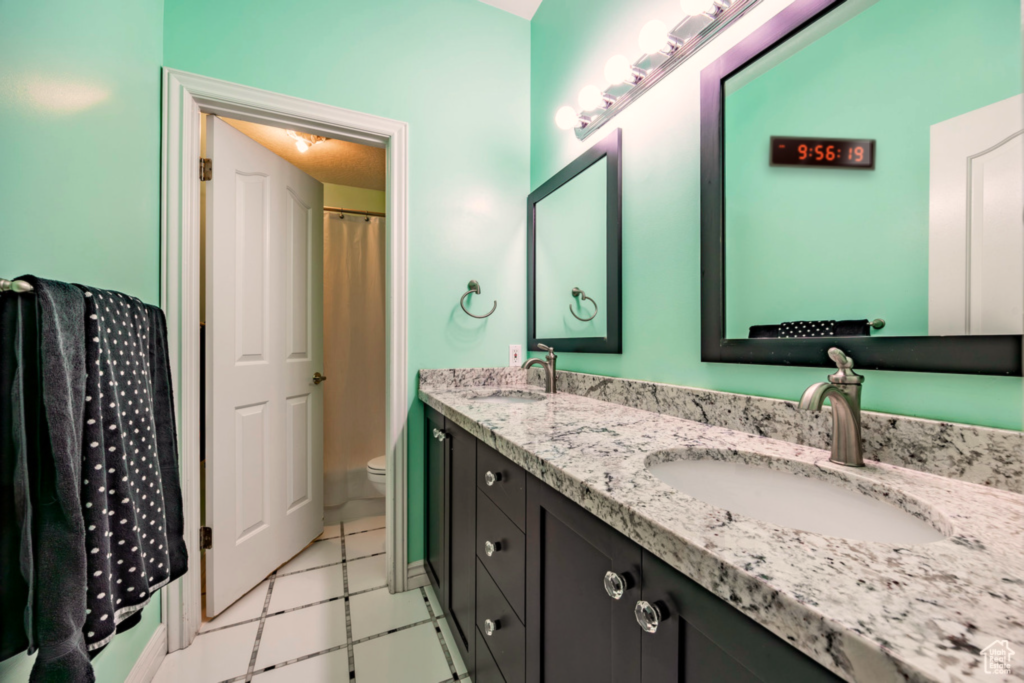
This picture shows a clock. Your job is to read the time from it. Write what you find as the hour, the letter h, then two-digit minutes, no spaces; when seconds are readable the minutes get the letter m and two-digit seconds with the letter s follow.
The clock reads 9h56m19s
